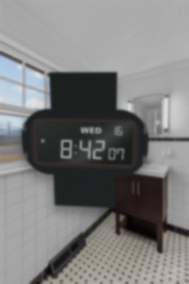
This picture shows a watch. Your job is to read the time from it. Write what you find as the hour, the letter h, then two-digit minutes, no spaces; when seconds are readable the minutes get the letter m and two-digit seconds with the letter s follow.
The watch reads 8h42
